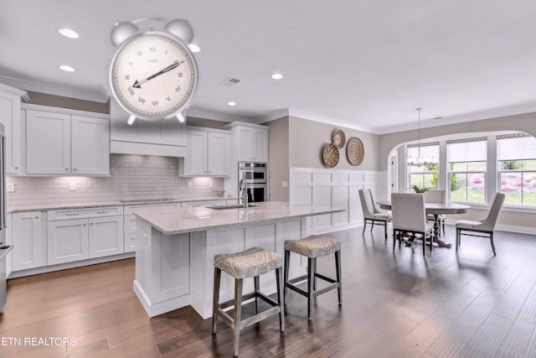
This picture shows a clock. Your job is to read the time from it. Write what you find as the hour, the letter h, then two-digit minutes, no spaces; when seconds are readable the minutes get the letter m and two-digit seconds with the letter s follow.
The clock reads 8h11
